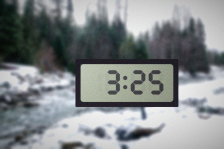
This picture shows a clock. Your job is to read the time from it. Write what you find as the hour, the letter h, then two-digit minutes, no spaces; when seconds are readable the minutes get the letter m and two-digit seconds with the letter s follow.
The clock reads 3h25
